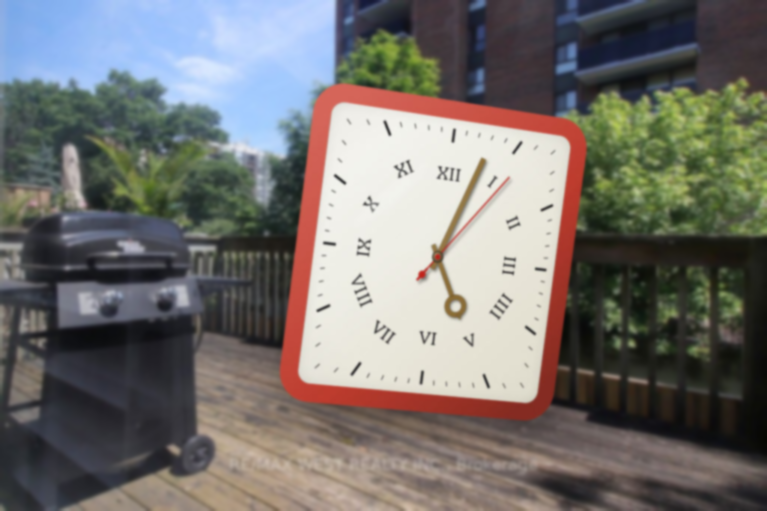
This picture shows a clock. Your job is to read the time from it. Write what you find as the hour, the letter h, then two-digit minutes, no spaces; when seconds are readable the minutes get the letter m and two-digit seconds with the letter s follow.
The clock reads 5h03m06s
